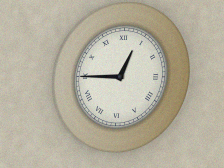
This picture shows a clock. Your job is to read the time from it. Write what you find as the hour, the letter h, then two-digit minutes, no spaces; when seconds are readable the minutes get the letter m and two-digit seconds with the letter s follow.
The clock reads 12h45
